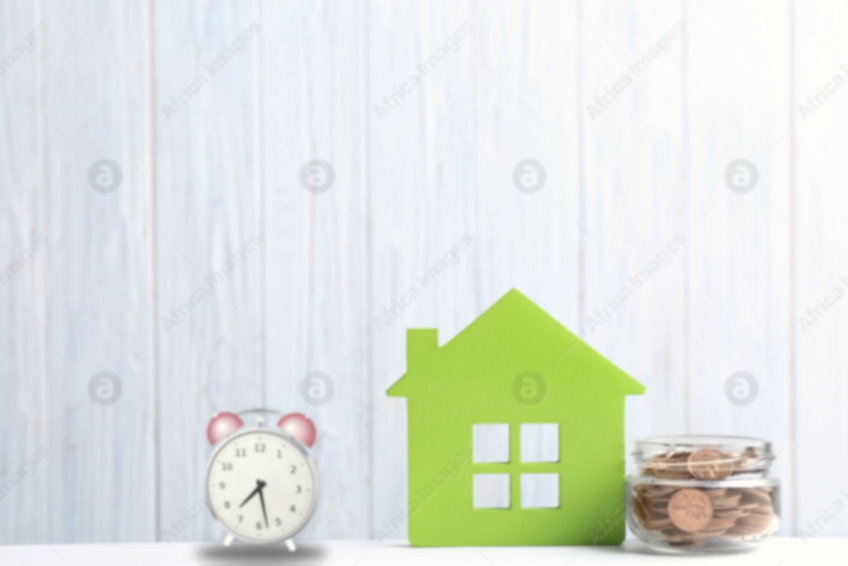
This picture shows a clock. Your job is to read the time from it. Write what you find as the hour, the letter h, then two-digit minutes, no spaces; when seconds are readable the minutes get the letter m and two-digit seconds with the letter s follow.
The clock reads 7h28
